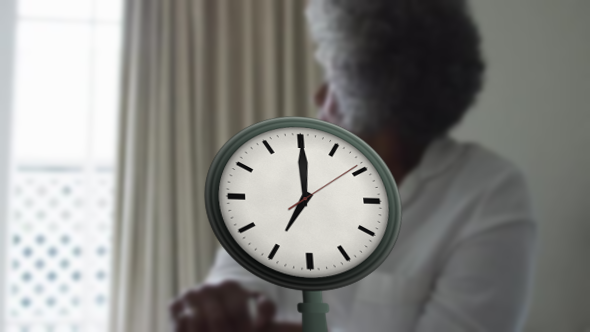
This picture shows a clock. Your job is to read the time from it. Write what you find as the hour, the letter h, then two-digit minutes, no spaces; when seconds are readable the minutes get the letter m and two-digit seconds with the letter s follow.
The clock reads 7h00m09s
